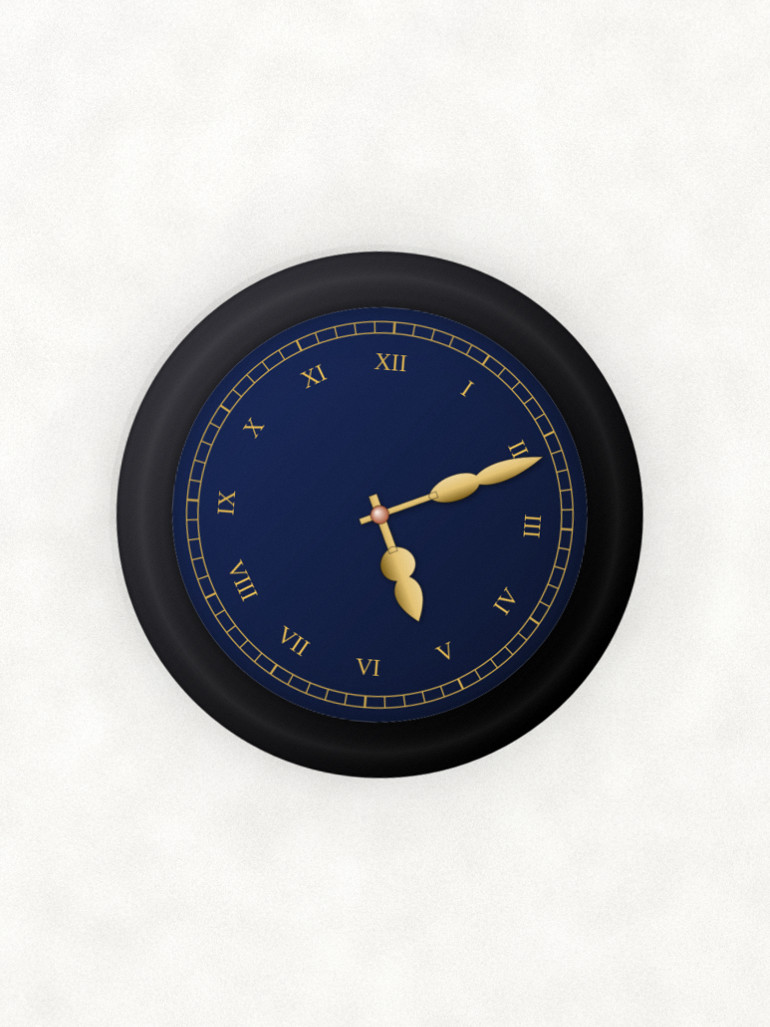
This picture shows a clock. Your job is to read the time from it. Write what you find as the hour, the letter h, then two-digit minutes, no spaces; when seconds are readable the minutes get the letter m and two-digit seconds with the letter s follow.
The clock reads 5h11
